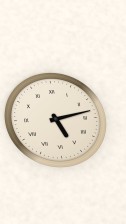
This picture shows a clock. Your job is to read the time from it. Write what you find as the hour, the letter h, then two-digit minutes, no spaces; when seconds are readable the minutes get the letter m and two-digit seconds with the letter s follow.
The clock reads 5h13
